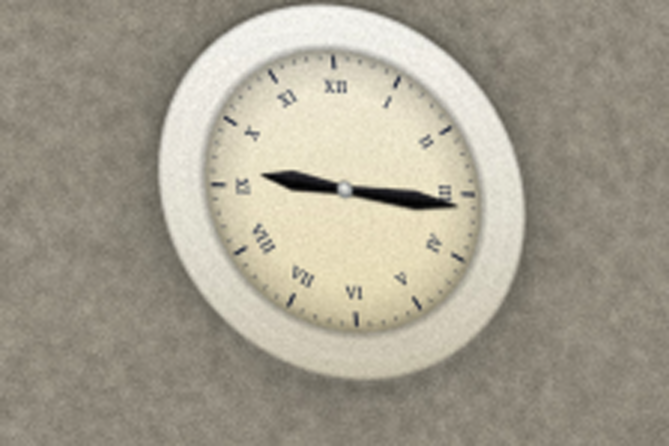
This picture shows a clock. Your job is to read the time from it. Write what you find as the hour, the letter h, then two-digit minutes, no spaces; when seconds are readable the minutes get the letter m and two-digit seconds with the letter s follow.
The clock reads 9h16
